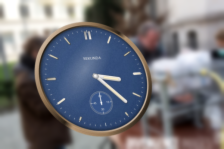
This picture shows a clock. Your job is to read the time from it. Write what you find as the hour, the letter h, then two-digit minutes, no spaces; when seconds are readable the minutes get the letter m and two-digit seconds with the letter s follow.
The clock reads 3h23
